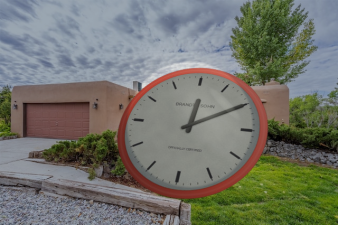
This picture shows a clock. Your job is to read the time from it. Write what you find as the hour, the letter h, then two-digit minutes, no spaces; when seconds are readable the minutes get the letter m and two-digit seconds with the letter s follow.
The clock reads 12h10
